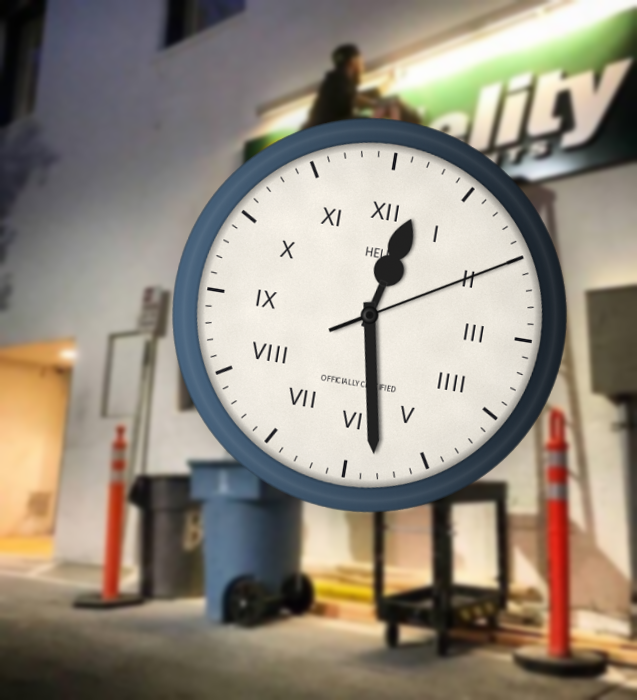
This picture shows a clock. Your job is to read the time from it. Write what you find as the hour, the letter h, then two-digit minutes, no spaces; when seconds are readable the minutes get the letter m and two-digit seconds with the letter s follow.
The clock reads 12h28m10s
